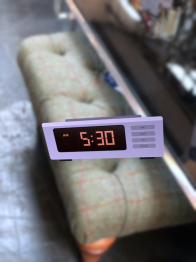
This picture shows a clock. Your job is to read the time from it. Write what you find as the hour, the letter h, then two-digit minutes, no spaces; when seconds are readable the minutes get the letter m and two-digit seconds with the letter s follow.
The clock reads 5h30
